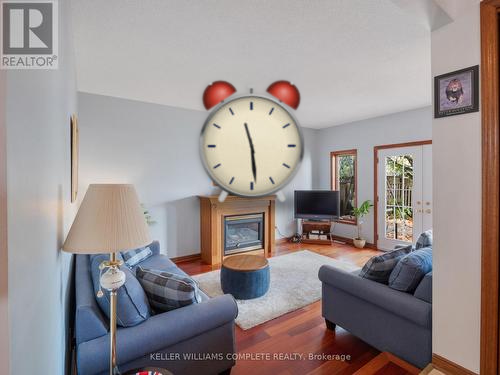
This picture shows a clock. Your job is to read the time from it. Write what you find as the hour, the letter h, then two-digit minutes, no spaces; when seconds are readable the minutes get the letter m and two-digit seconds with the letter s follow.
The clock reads 11h29
